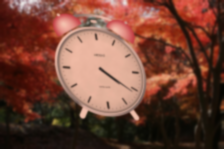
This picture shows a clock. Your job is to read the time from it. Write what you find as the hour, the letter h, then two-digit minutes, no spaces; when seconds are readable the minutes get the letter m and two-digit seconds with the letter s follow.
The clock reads 4h21
